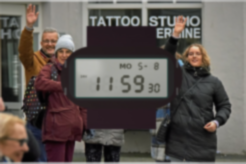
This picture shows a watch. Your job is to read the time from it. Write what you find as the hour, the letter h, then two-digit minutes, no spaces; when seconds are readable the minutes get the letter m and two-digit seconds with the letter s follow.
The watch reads 11h59
